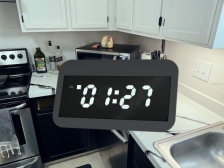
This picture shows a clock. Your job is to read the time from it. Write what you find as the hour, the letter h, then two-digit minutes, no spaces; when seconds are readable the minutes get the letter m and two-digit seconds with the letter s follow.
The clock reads 1h27
